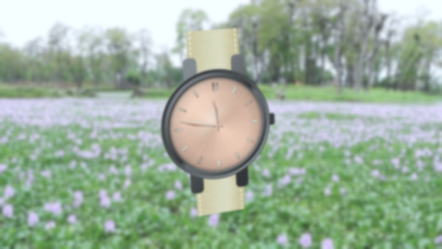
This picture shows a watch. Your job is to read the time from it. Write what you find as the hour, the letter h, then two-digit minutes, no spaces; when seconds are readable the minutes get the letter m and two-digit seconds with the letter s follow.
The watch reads 11h47
